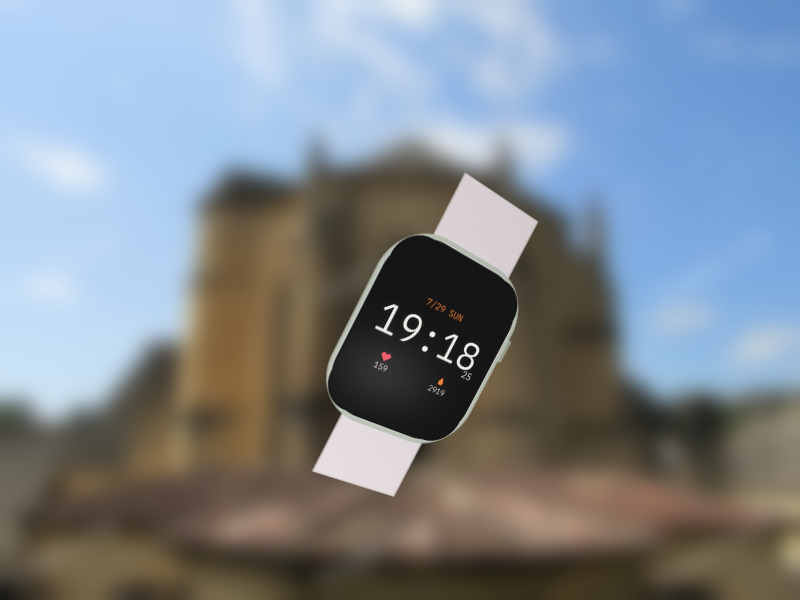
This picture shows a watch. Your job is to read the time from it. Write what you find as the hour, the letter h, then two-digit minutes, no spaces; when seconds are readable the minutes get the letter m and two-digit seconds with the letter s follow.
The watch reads 19h18m25s
